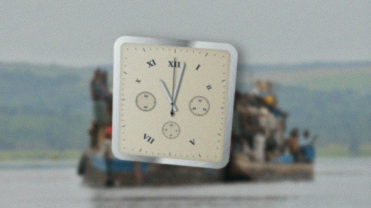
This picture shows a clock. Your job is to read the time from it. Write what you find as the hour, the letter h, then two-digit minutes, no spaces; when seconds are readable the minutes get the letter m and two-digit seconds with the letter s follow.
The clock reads 11h02
